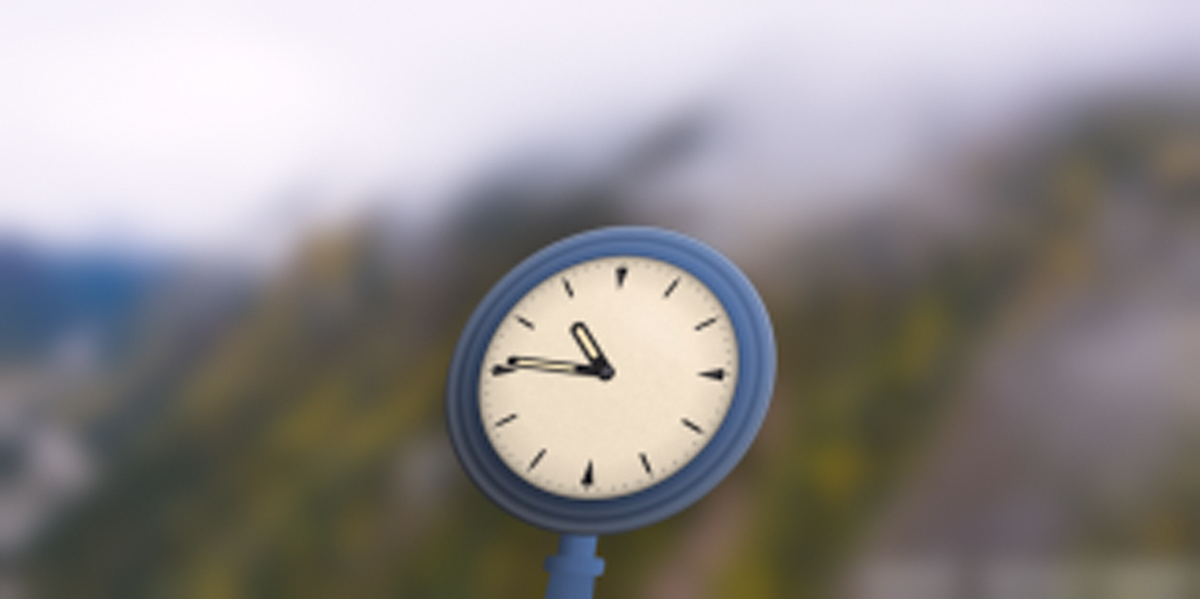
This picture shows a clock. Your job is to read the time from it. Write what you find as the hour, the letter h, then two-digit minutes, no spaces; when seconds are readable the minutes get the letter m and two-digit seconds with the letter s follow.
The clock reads 10h46
